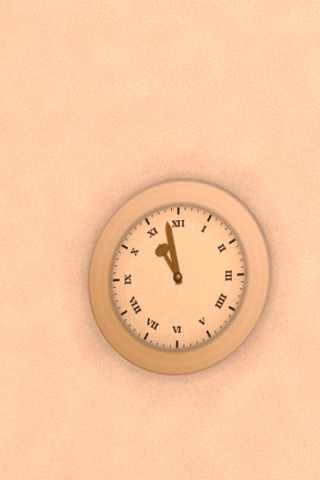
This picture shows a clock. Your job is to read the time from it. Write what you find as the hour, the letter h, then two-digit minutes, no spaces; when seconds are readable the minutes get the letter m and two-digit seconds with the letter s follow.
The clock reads 10h58
